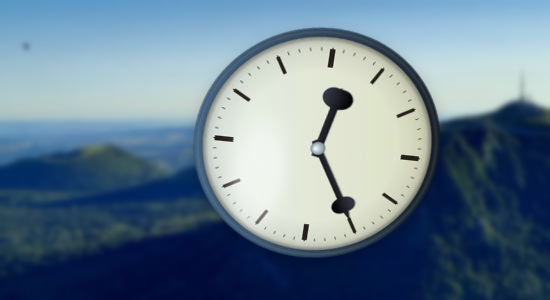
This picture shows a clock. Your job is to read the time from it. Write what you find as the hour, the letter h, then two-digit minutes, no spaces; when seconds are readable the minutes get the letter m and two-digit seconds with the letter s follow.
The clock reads 12h25
